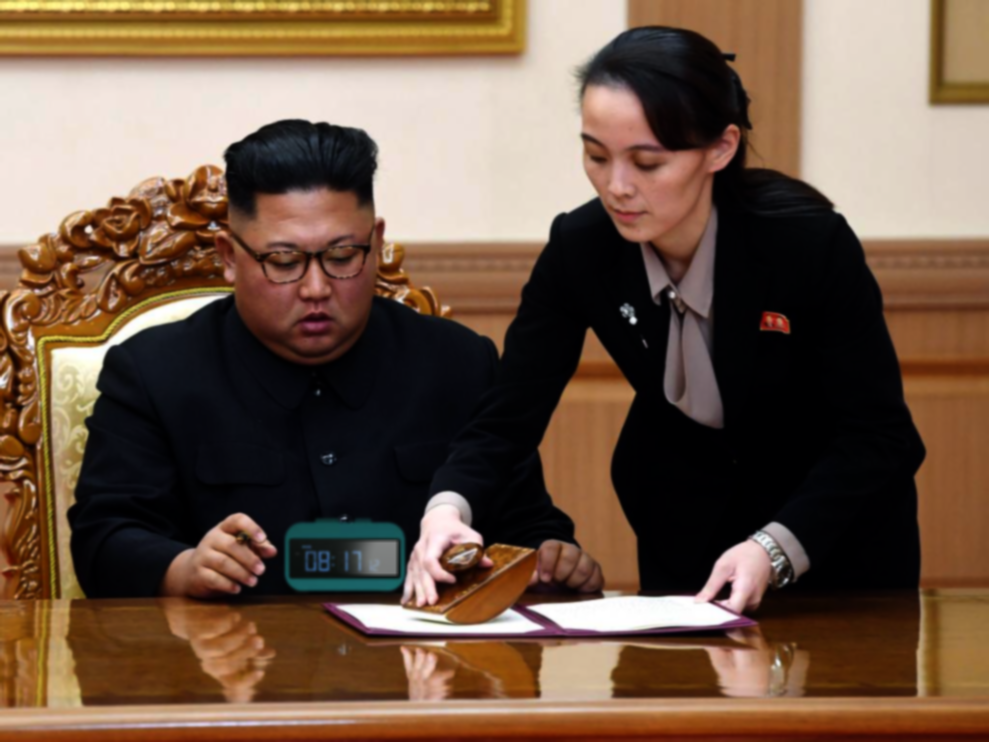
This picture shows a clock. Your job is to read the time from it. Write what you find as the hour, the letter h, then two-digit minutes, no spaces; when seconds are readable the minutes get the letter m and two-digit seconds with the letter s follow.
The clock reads 8h17
